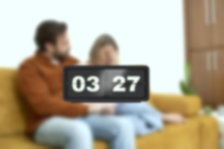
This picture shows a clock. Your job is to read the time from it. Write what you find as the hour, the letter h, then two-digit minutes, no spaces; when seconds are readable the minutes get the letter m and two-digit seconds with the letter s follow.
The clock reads 3h27
